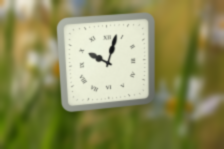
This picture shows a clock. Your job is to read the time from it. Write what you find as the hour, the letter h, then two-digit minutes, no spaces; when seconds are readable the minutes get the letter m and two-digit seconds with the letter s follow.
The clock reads 10h03
